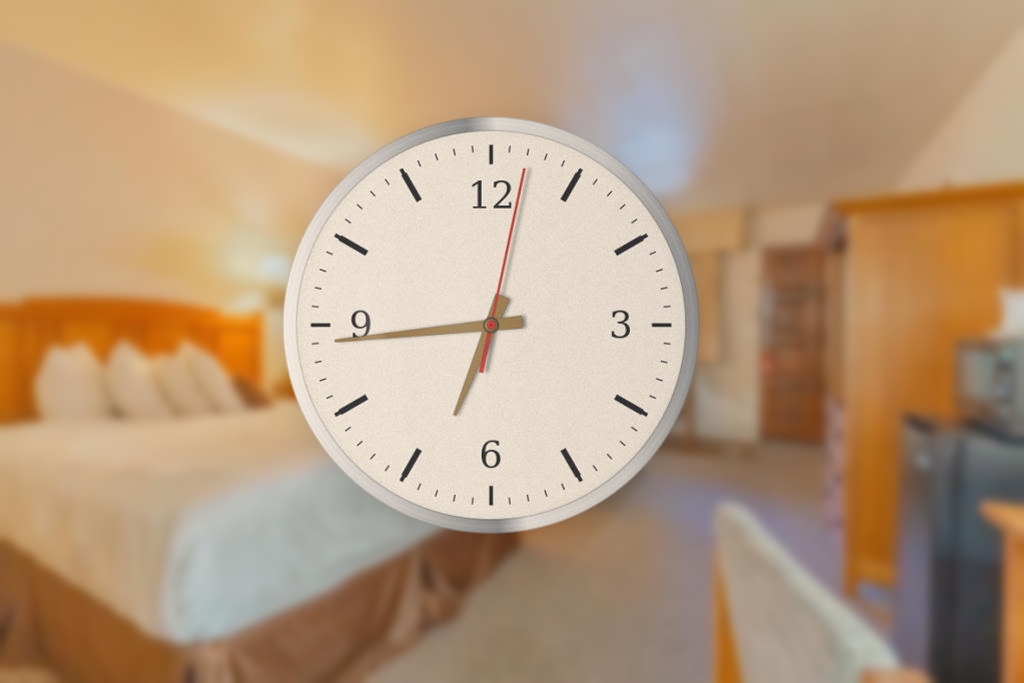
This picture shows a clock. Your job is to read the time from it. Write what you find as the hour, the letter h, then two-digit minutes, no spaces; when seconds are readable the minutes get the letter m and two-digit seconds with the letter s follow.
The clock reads 6h44m02s
